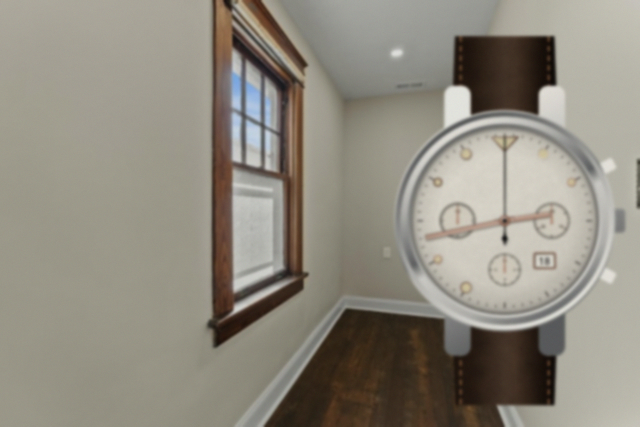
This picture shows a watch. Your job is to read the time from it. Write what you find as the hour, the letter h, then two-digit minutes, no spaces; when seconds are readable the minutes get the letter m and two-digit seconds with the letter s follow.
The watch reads 2h43
